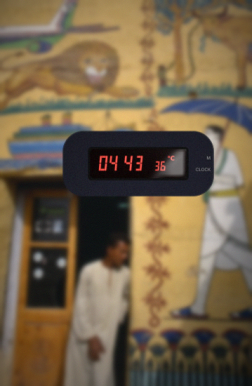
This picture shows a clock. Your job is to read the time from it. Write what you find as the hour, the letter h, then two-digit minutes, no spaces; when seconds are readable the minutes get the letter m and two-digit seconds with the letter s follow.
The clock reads 4h43
